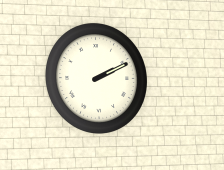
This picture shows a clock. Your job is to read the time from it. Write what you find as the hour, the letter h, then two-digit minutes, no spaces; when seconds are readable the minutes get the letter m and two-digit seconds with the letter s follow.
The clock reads 2h11
